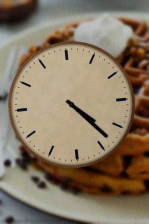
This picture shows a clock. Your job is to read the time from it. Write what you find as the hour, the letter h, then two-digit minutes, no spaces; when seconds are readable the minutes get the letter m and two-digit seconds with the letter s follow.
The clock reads 4h23
